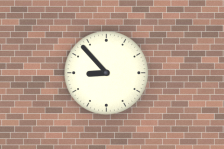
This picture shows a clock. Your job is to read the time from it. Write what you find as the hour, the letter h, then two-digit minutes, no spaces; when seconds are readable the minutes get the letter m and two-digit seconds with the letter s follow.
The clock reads 8h53
